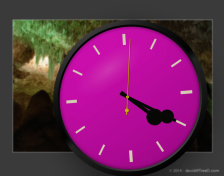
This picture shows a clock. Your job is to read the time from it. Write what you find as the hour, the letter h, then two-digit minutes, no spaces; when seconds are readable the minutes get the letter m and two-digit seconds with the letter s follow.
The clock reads 4h20m01s
